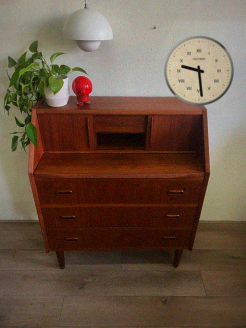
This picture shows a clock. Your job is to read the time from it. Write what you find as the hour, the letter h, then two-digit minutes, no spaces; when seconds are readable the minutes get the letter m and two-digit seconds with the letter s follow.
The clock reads 9h29
